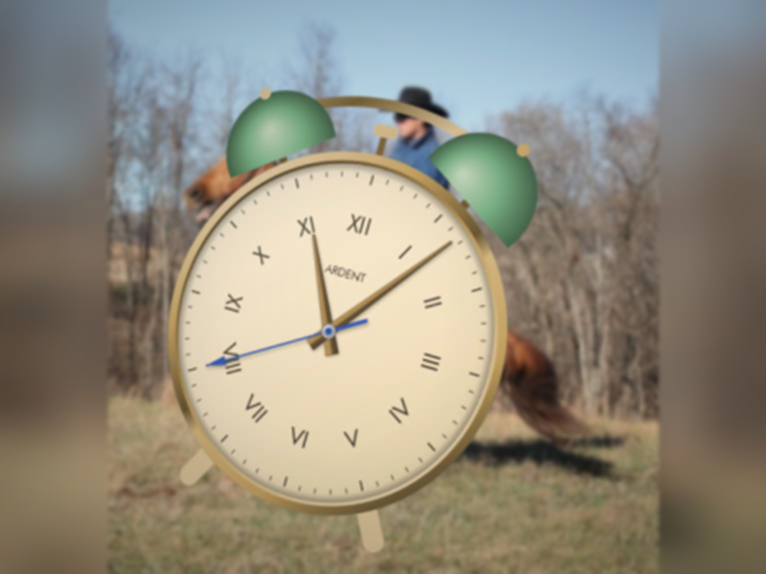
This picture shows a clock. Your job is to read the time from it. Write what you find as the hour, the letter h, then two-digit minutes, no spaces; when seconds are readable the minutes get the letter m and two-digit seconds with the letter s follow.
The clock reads 11h06m40s
